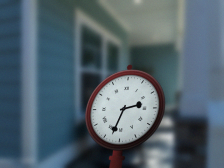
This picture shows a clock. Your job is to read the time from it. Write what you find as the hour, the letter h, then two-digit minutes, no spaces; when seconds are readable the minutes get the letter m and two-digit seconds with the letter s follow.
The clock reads 2h33
